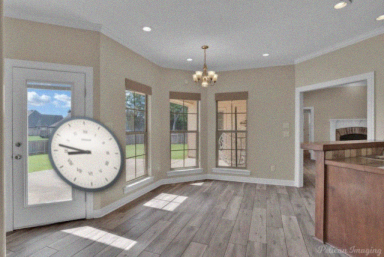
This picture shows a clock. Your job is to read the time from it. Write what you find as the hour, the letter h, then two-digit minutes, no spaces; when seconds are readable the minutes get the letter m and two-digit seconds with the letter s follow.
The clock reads 8h47
